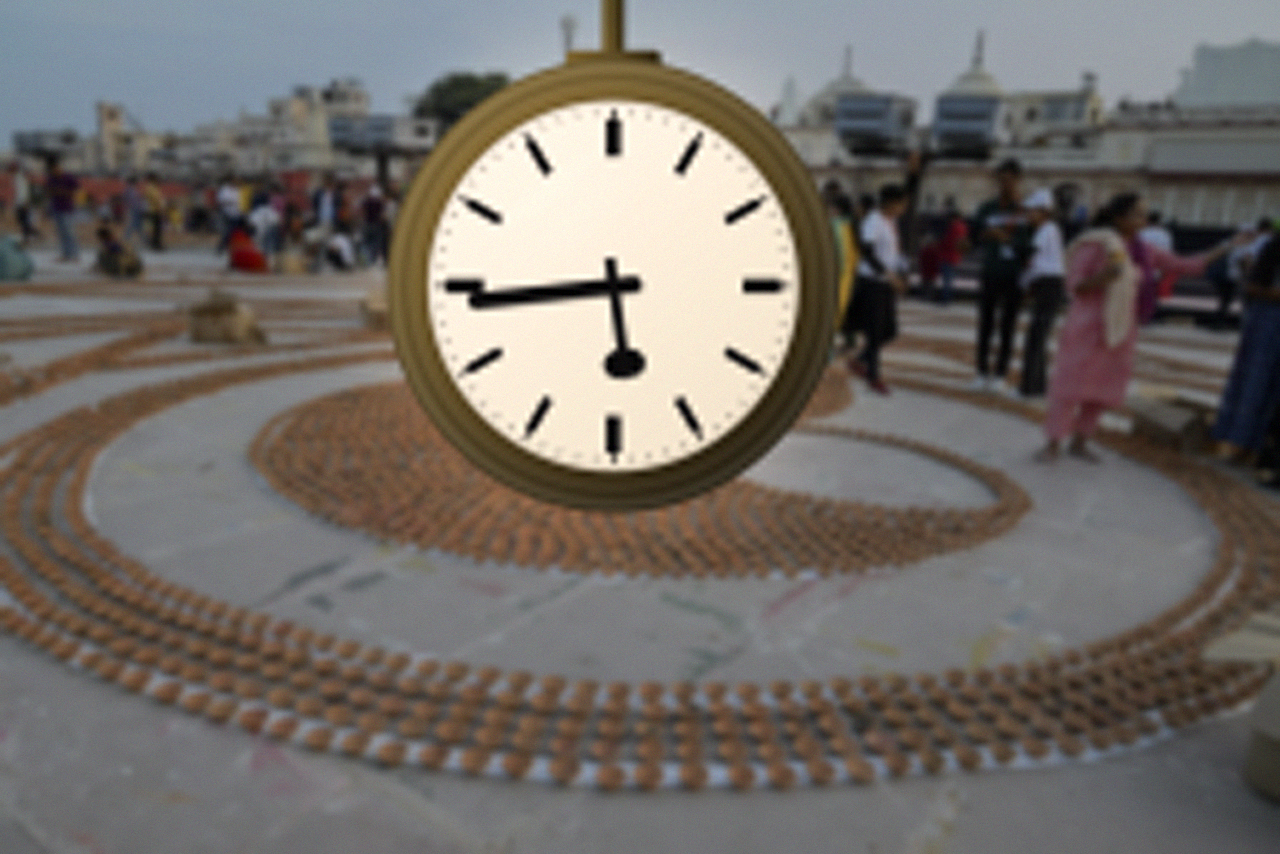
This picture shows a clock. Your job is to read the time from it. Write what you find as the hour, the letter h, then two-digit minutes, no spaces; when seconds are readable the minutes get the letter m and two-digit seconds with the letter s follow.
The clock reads 5h44
